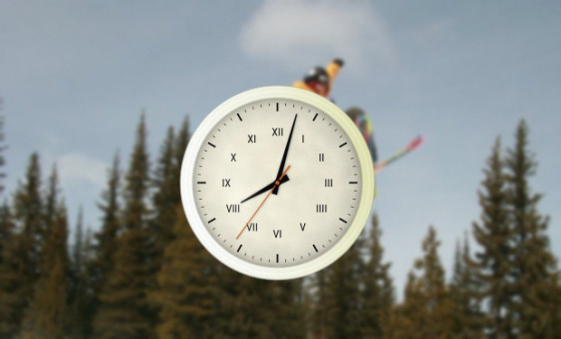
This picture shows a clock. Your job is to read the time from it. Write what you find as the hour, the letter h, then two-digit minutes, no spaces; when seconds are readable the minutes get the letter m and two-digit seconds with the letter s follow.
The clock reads 8h02m36s
